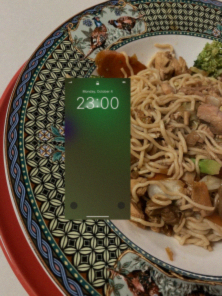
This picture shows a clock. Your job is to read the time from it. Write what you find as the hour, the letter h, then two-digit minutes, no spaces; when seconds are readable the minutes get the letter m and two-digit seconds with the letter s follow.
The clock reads 23h00
